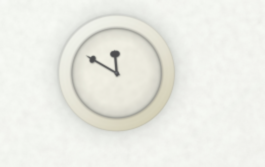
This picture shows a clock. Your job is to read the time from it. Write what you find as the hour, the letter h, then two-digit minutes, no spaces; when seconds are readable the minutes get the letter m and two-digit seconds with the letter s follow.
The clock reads 11h50
